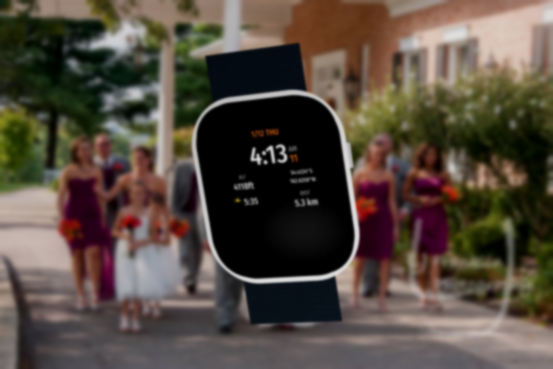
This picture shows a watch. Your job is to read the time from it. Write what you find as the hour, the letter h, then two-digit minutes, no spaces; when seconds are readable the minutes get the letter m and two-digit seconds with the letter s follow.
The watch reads 4h13
